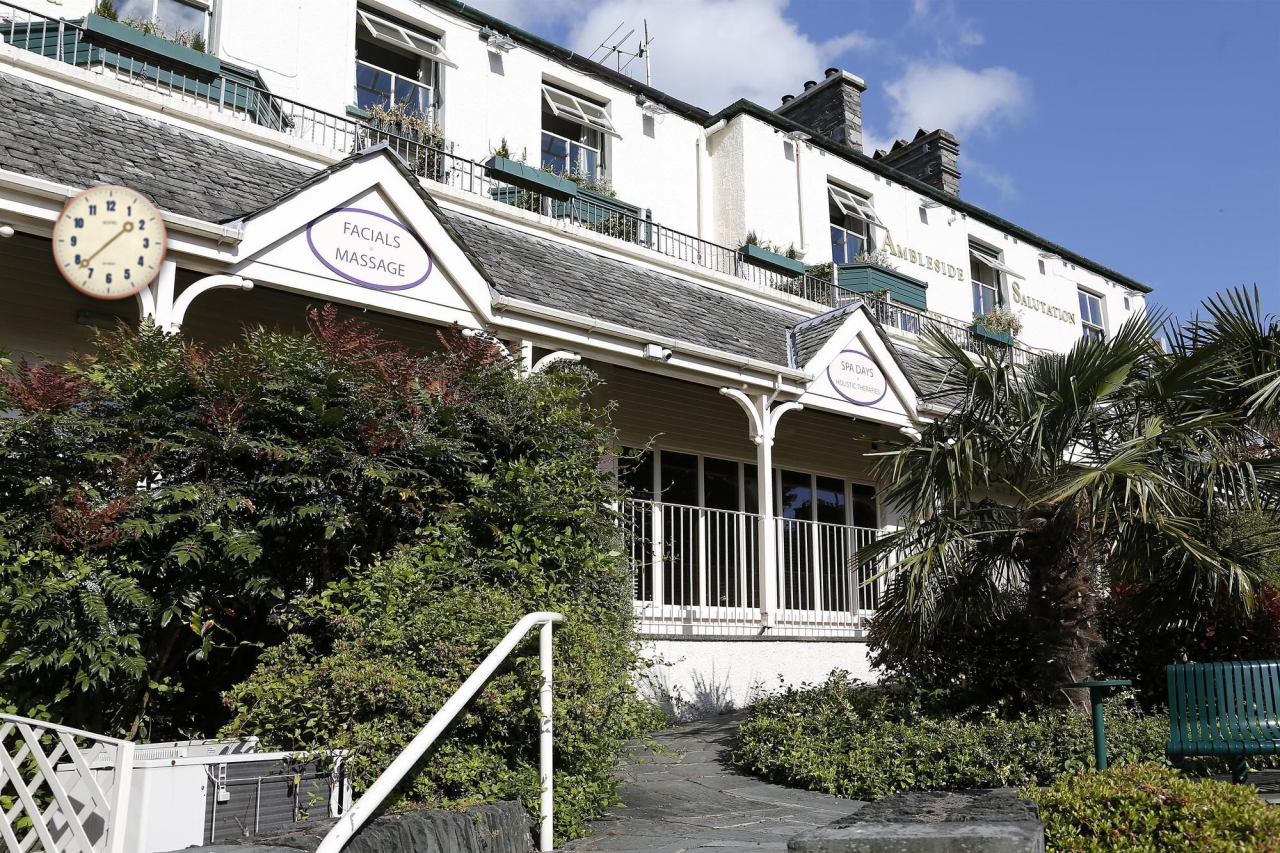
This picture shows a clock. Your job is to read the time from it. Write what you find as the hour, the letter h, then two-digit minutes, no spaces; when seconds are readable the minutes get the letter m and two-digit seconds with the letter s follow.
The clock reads 1h38
